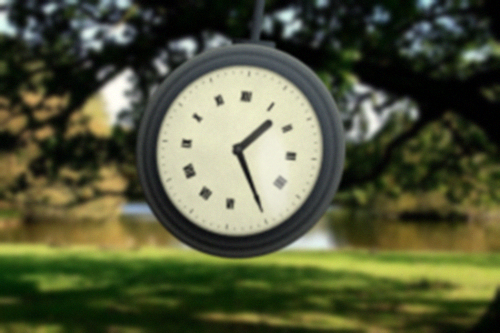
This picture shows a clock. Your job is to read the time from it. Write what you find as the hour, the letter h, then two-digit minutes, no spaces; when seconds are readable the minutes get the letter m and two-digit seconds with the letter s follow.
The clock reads 1h25
